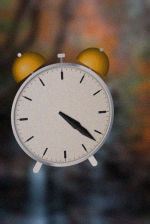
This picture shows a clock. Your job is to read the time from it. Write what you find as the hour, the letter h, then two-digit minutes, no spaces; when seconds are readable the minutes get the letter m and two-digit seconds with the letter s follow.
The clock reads 4h22
